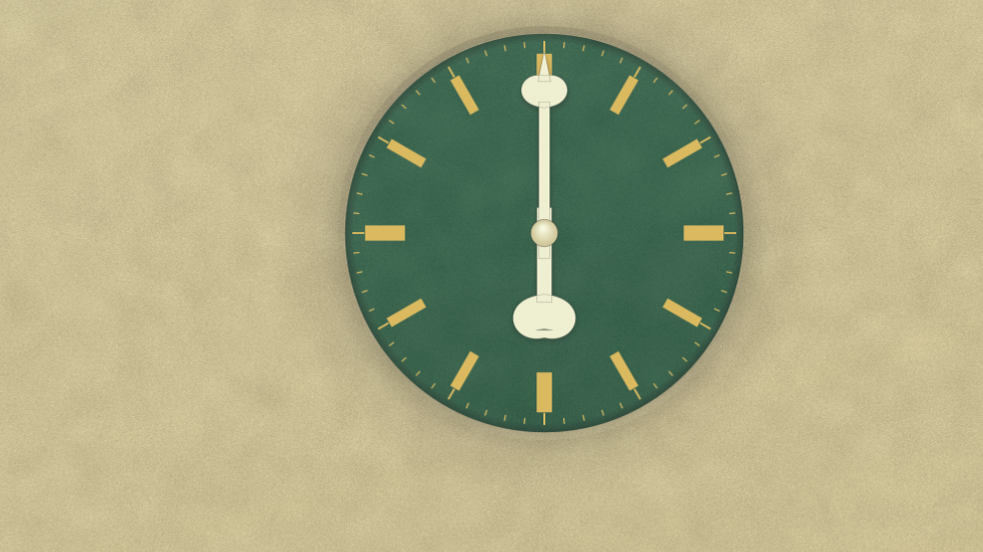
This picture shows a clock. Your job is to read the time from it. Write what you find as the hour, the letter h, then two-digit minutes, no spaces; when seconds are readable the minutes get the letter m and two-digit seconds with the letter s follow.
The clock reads 6h00
